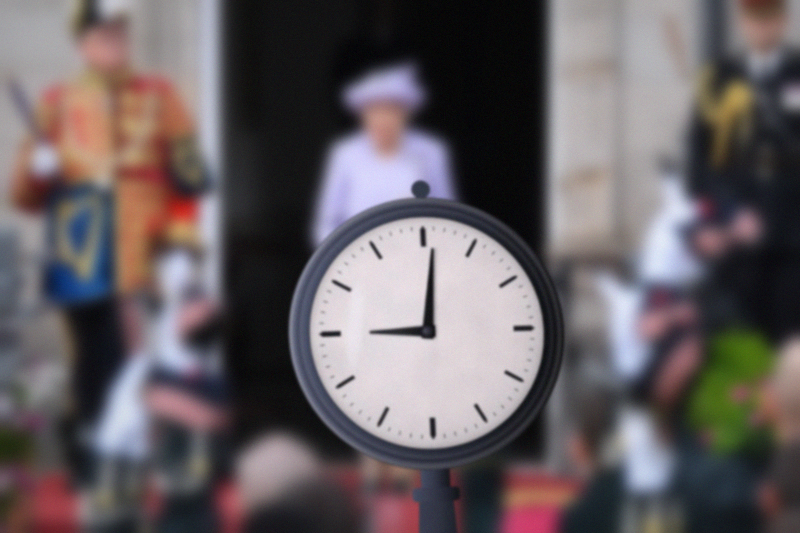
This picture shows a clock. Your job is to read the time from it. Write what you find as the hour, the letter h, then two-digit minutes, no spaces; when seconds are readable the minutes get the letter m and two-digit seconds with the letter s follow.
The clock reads 9h01
